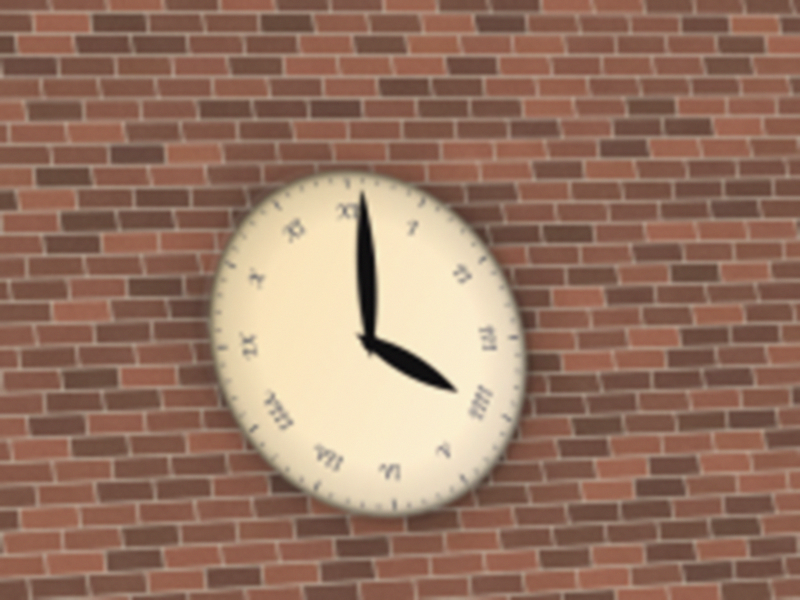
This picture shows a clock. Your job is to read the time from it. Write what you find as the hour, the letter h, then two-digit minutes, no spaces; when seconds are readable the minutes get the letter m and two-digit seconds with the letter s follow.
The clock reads 4h01
